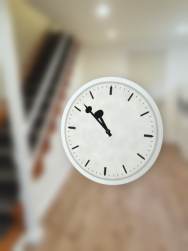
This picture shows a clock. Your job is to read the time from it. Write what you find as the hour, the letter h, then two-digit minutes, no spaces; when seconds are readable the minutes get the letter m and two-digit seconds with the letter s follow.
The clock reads 10h52
